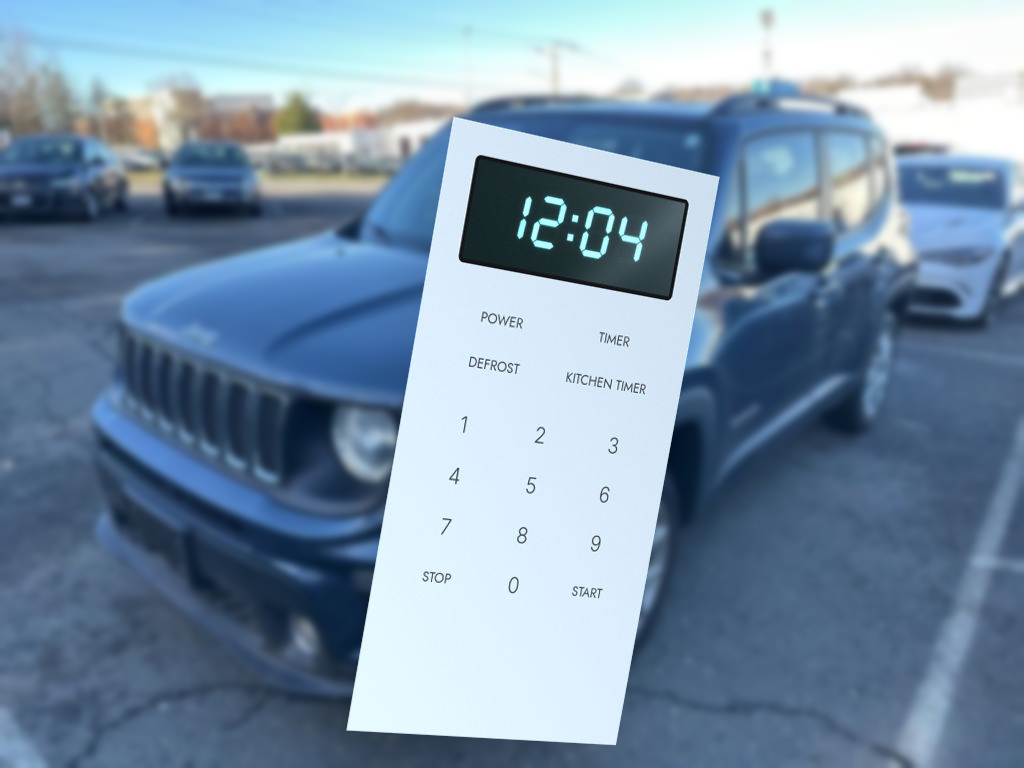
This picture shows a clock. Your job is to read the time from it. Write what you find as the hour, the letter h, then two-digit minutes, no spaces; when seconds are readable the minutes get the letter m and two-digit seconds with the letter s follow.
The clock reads 12h04
